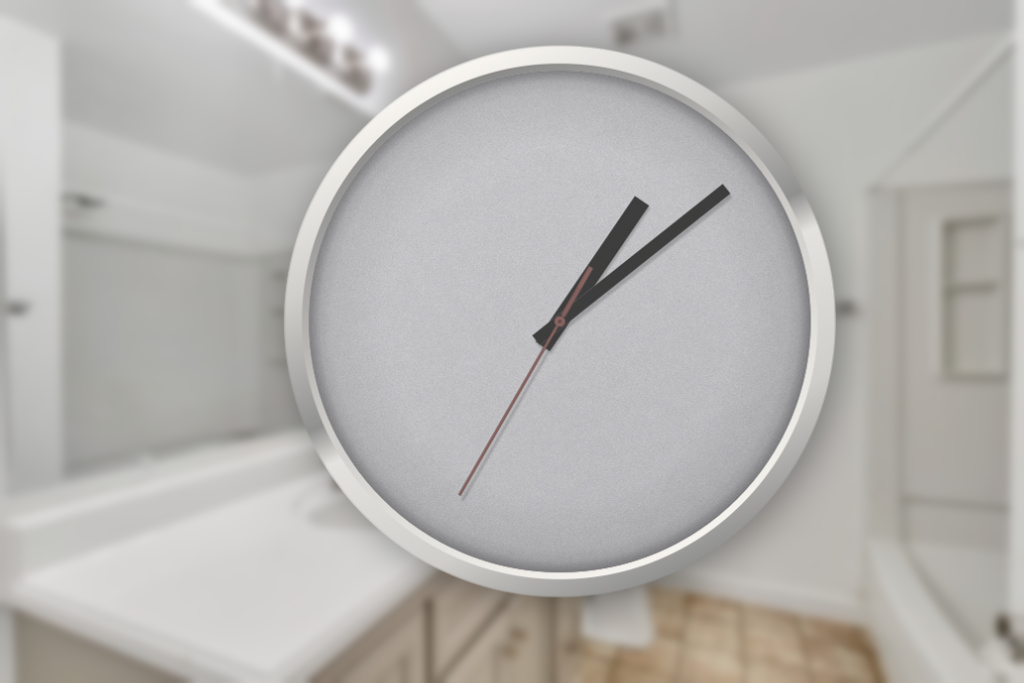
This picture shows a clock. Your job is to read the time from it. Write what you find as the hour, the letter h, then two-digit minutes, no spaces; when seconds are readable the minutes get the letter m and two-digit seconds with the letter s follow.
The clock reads 1h08m35s
